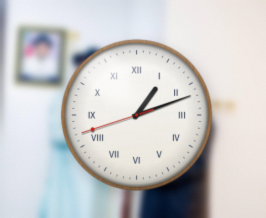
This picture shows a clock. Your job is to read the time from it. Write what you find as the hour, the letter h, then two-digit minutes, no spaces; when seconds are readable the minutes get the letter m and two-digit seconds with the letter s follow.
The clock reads 1h11m42s
